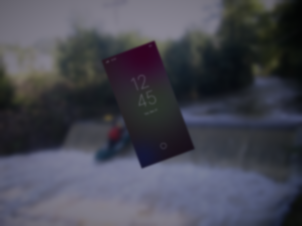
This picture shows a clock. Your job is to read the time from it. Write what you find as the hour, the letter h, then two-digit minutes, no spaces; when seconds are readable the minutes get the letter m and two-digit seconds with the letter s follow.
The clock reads 12h45
